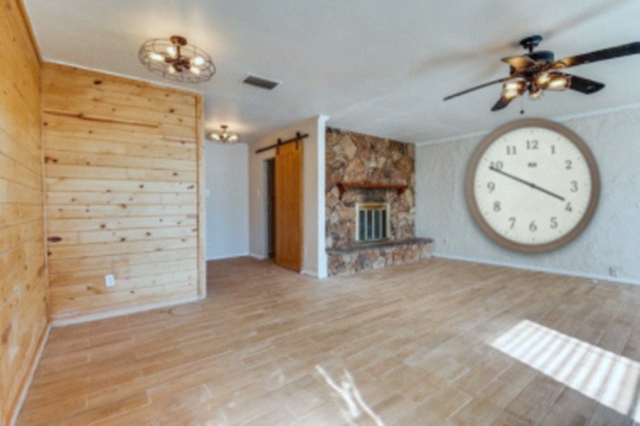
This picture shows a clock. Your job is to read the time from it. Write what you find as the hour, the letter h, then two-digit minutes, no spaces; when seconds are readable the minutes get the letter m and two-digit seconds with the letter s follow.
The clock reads 3h49
